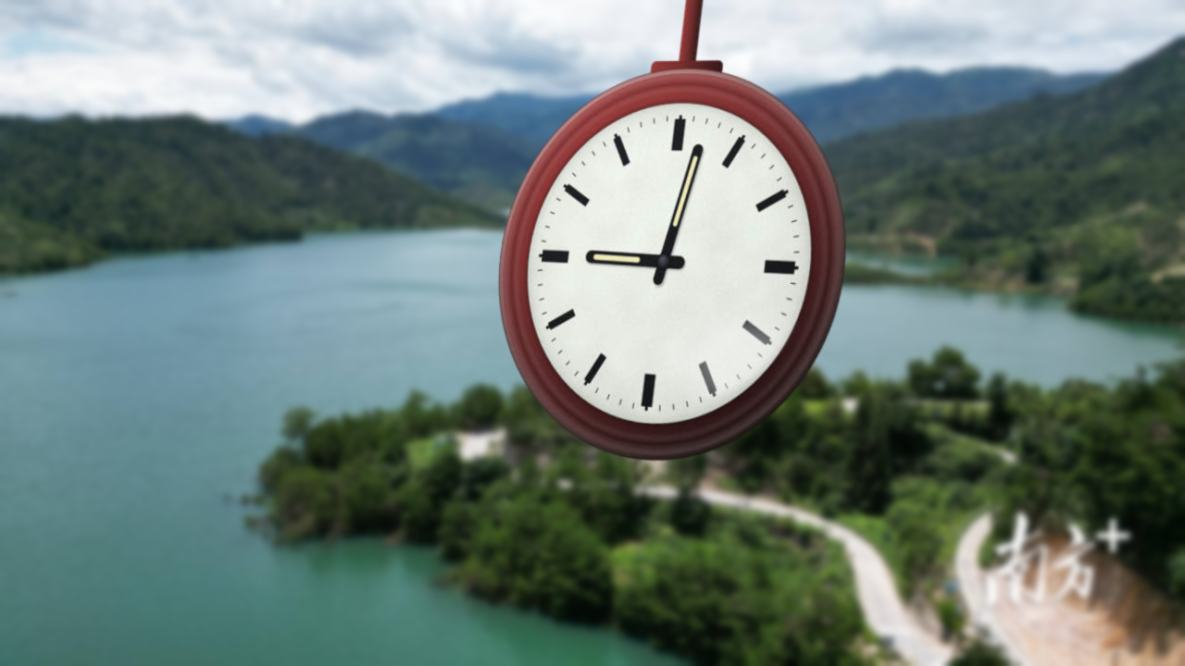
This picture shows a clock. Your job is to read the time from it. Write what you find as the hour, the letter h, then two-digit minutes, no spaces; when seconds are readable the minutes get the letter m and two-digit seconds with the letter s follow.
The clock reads 9h02
